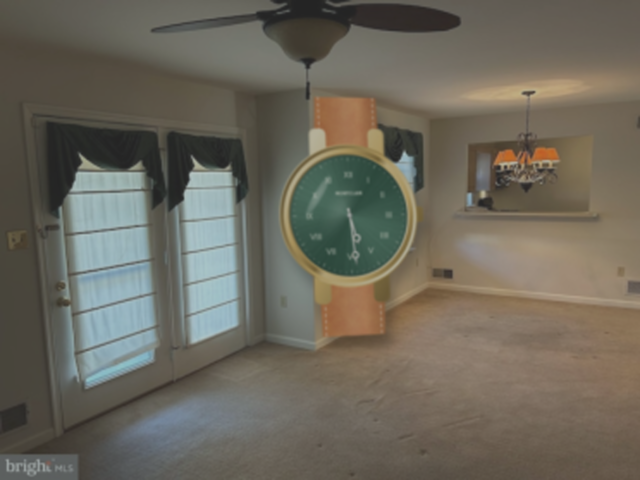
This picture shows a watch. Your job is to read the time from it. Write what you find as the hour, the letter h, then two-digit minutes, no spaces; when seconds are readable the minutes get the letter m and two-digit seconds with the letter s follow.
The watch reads 5h29
